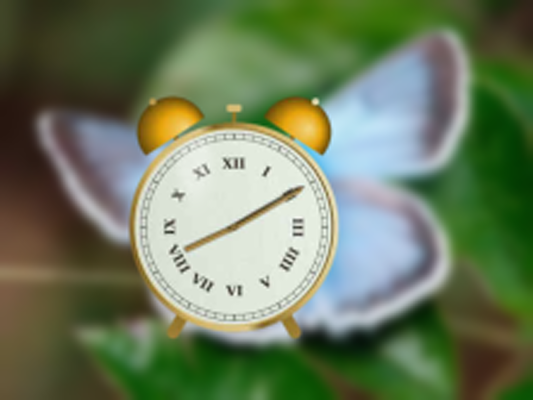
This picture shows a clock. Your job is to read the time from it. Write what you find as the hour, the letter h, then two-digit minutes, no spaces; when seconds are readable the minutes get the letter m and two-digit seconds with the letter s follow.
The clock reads 8h10
